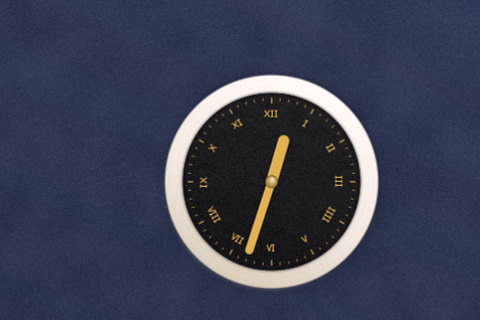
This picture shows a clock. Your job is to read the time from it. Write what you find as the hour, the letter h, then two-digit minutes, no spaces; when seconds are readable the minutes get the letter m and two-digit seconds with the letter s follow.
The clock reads 12h33
